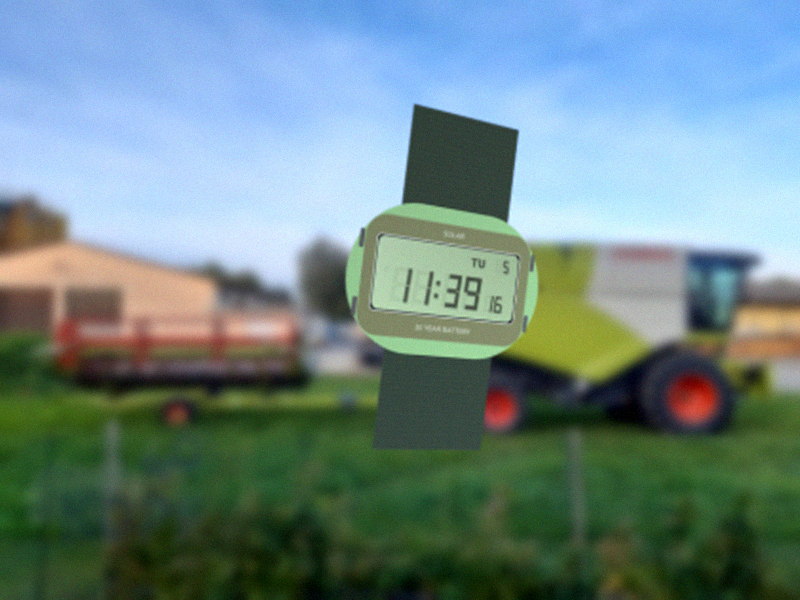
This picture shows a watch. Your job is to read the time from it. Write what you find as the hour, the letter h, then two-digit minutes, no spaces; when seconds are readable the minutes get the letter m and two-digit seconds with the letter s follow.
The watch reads 11h39m16s
